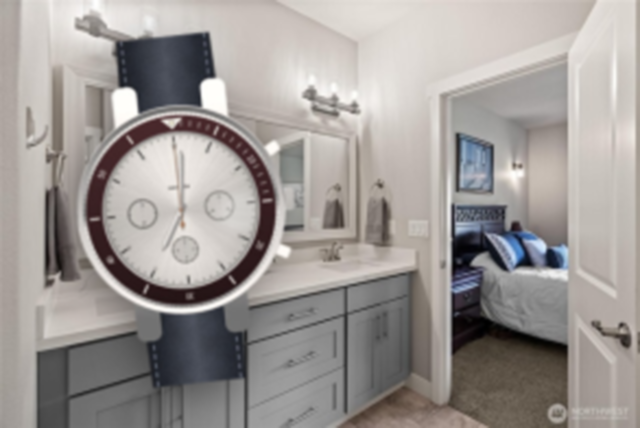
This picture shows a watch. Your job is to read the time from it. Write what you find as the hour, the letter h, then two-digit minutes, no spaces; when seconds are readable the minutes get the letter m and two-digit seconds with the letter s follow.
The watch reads 7h01
